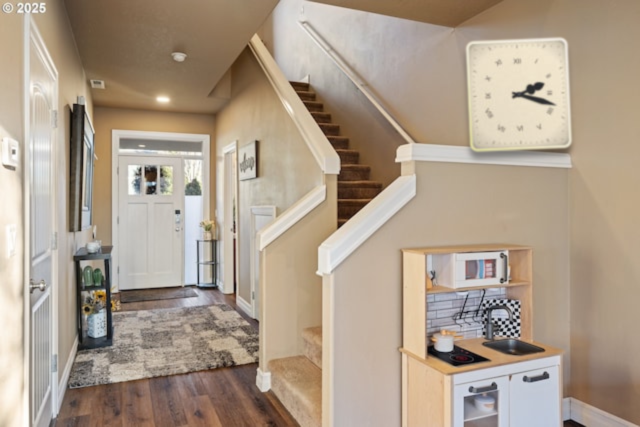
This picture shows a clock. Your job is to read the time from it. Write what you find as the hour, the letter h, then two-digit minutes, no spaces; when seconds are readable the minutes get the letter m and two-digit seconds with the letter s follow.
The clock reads 2h18
